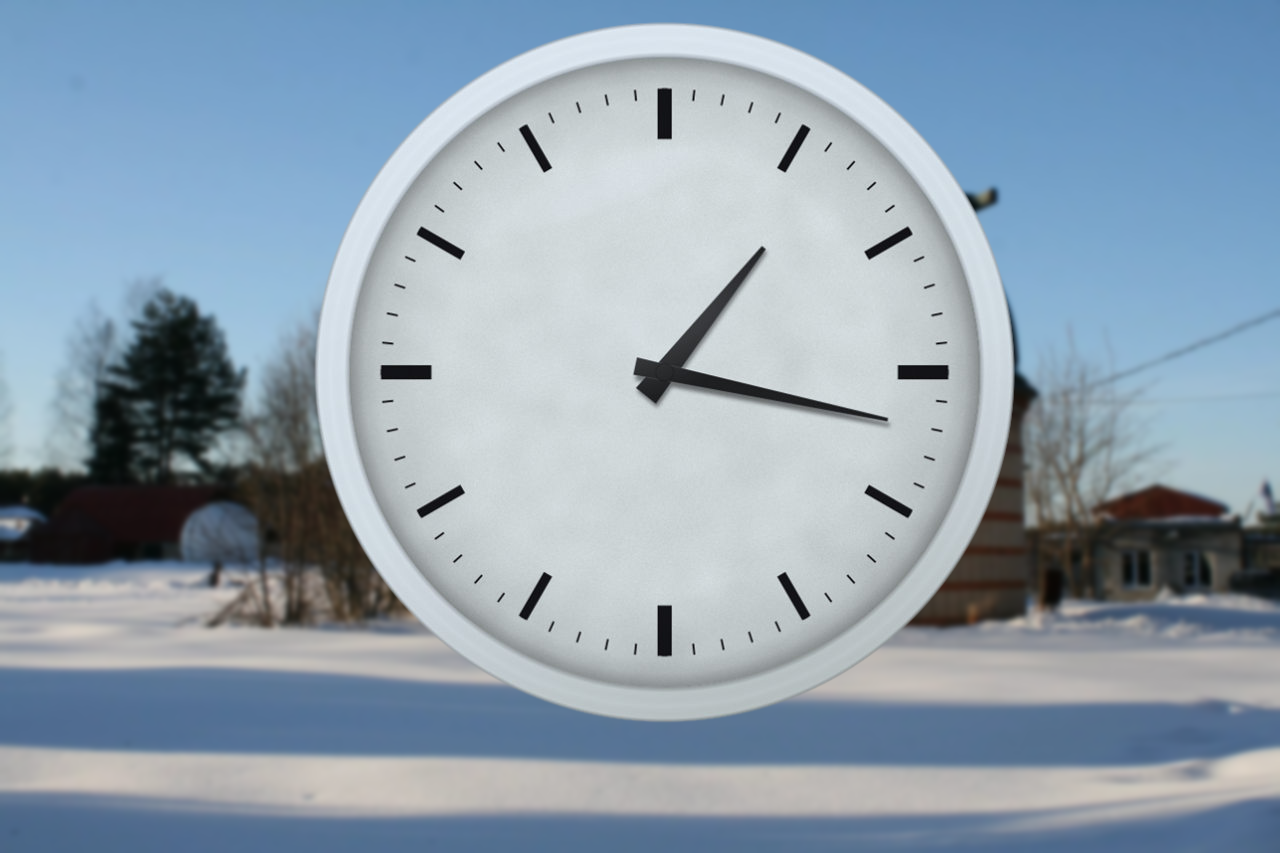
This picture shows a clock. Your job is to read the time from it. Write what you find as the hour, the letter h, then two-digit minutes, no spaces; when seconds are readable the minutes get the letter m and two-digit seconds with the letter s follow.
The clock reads 1h17
